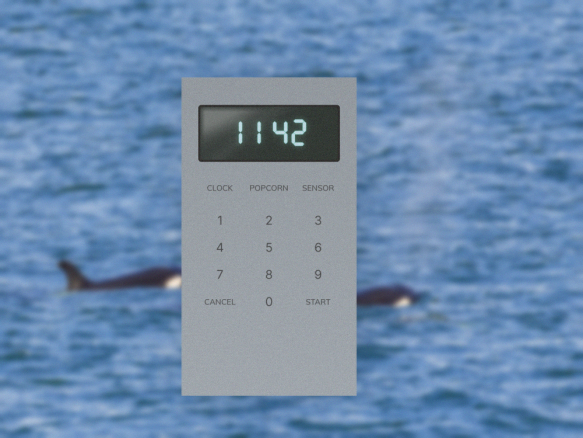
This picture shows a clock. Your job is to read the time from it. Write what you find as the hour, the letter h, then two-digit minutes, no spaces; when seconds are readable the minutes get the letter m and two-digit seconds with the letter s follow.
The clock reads 11h42
